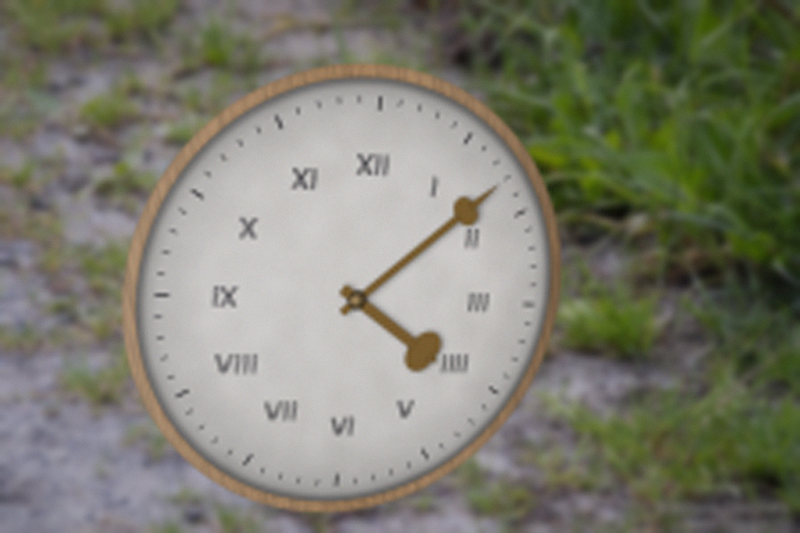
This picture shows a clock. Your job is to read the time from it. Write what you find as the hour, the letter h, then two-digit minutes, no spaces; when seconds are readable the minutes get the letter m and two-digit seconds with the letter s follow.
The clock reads 4h08
